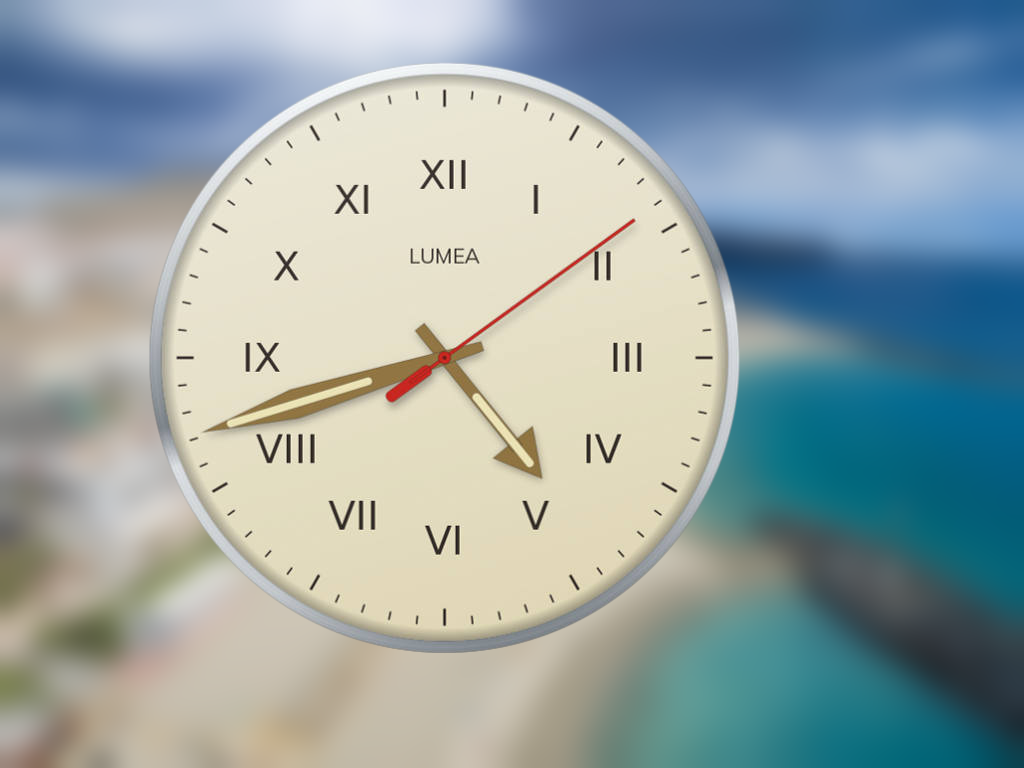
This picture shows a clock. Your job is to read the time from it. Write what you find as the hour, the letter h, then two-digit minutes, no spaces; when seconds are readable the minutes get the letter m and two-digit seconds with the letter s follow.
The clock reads 4h42m09s
